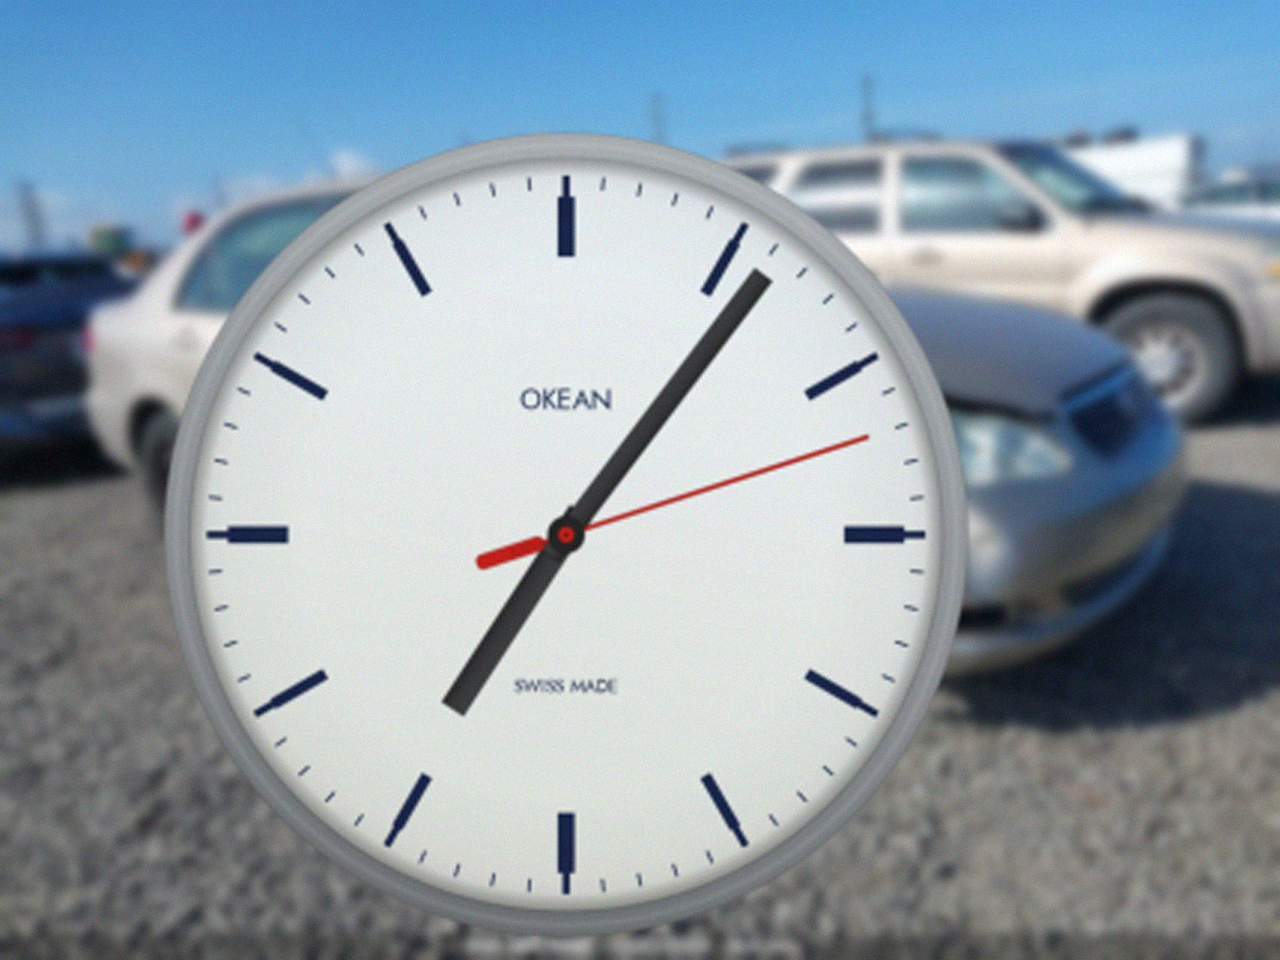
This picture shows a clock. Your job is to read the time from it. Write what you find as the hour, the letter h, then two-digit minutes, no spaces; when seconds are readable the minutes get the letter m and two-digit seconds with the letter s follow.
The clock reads 7h06m12s
